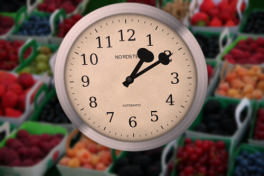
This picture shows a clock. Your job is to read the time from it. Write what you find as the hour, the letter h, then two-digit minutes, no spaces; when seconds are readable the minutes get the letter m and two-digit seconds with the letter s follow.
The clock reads 1h10
